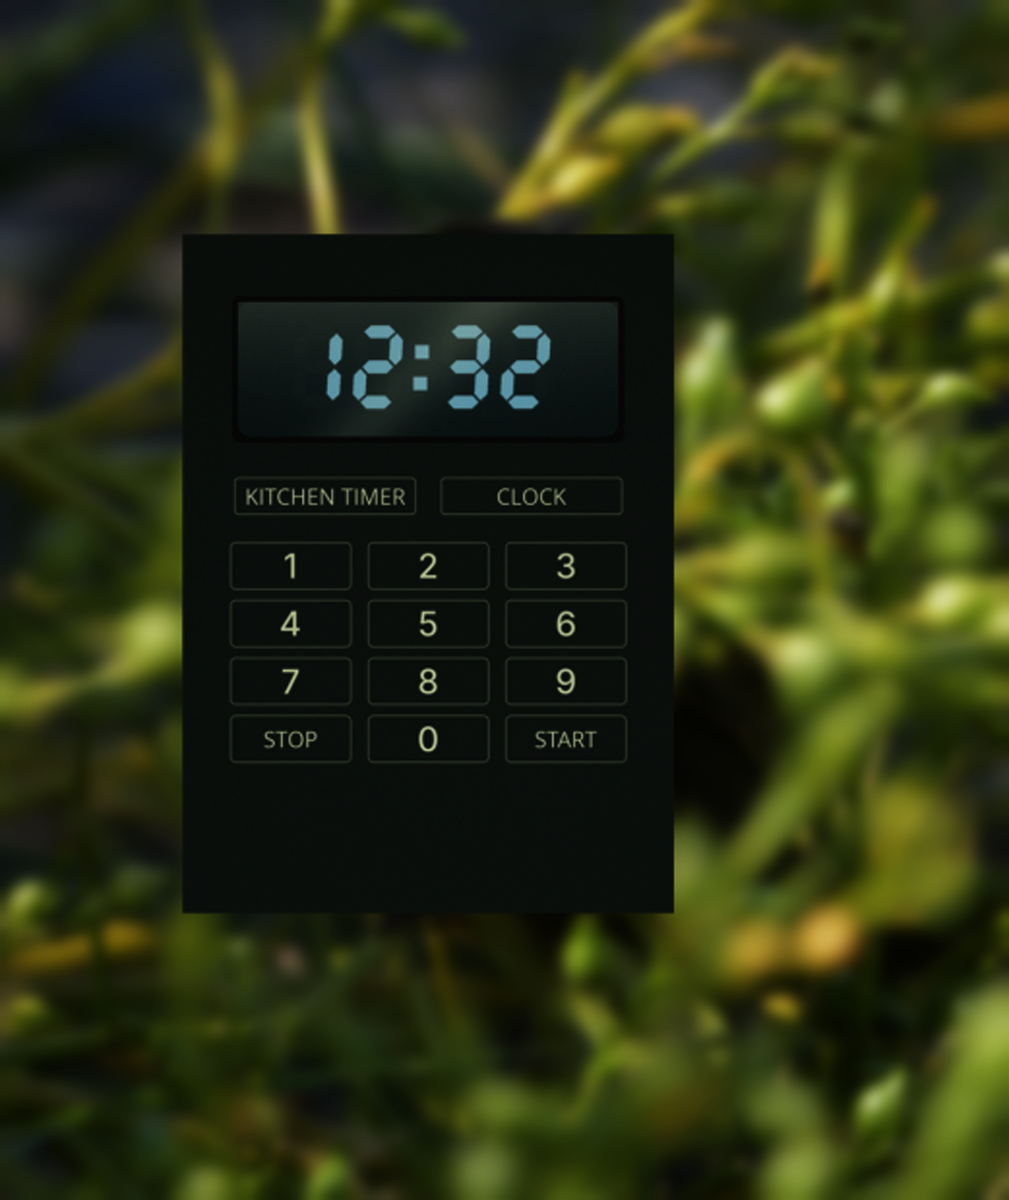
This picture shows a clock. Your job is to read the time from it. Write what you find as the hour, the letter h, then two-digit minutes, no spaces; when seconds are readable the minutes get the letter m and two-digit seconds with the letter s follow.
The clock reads 12h32
